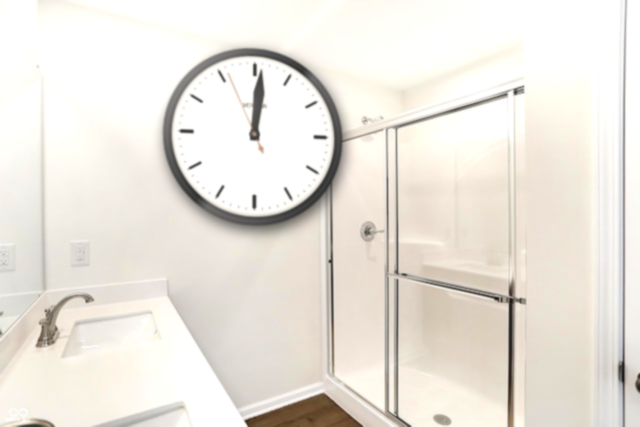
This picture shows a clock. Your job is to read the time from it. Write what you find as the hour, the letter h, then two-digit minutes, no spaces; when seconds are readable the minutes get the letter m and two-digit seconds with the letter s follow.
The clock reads 12h00m56s
